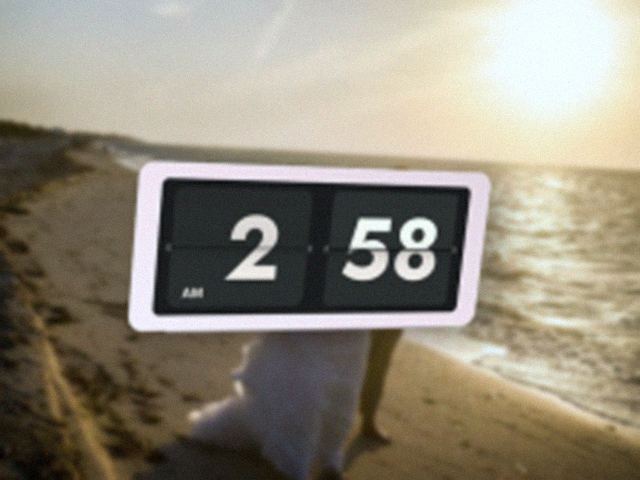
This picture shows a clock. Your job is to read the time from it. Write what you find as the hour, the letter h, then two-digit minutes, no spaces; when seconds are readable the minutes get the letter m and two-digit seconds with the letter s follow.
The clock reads 2h58
